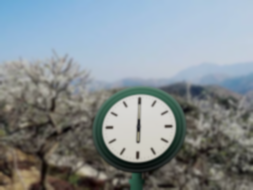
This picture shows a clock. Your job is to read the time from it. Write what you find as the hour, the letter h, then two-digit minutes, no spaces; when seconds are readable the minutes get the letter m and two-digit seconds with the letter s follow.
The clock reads 6h00
